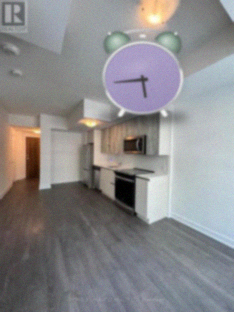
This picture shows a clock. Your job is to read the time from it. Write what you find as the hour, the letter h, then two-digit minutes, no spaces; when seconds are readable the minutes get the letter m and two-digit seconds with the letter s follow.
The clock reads 5h44
